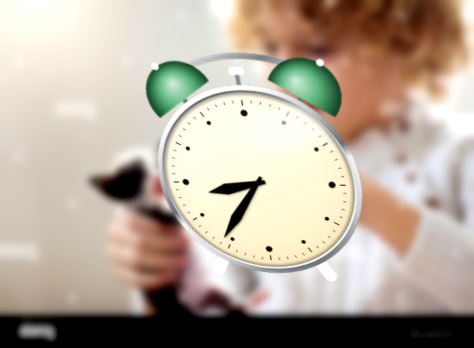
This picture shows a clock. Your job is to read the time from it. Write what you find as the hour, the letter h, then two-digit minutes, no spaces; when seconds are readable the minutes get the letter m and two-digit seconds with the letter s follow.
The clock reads 8h36
